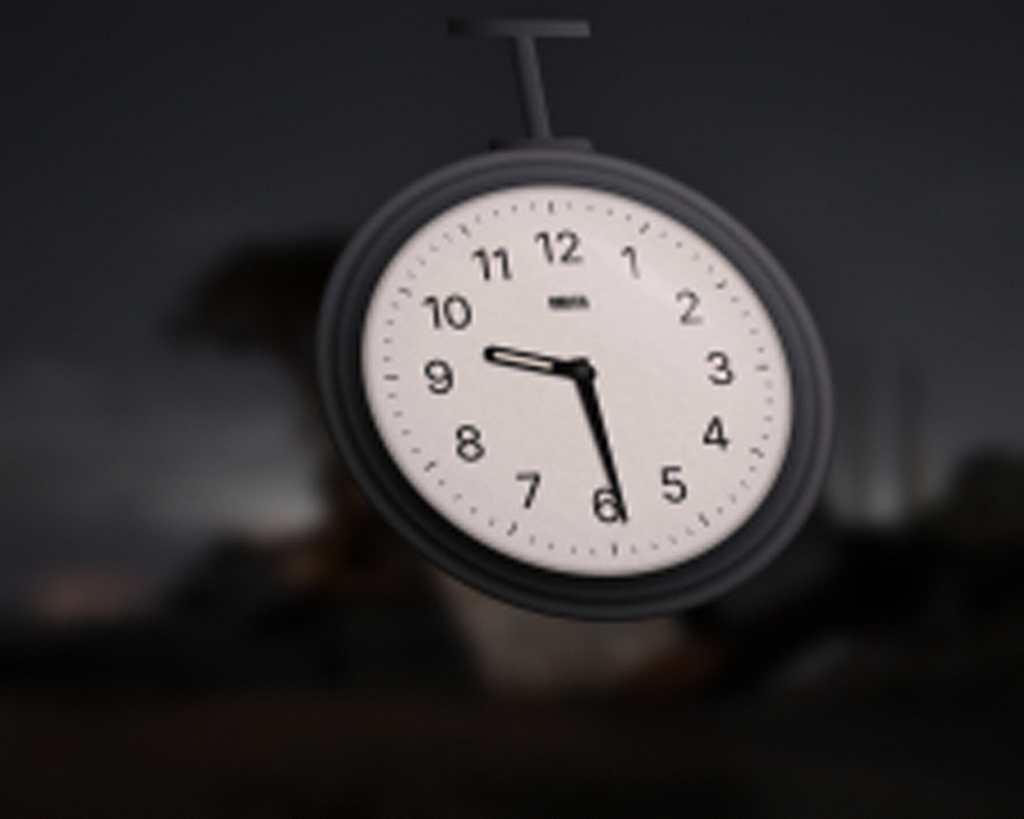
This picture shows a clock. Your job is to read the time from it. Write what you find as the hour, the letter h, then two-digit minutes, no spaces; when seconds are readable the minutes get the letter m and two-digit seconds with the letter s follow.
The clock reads 9h29
